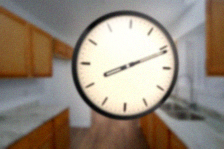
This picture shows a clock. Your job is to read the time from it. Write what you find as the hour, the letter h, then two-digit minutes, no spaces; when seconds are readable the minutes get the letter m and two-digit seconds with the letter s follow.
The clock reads 8h11
